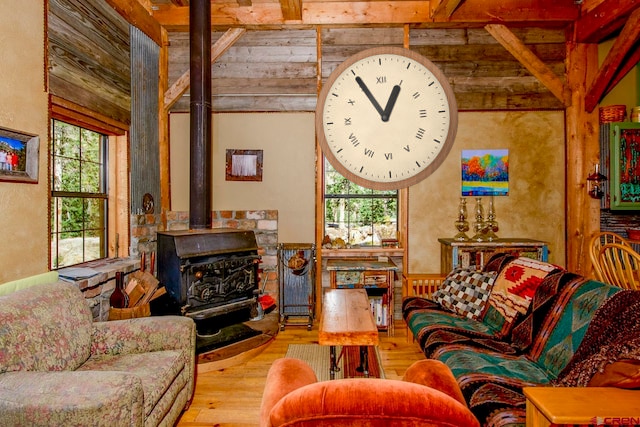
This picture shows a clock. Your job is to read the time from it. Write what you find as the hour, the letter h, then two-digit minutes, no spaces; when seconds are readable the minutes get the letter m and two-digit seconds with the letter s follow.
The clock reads 12h55
